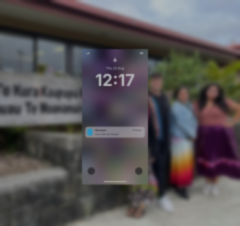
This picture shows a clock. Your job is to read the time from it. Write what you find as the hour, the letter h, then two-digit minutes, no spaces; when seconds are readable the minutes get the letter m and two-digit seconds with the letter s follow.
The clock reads 12h17
